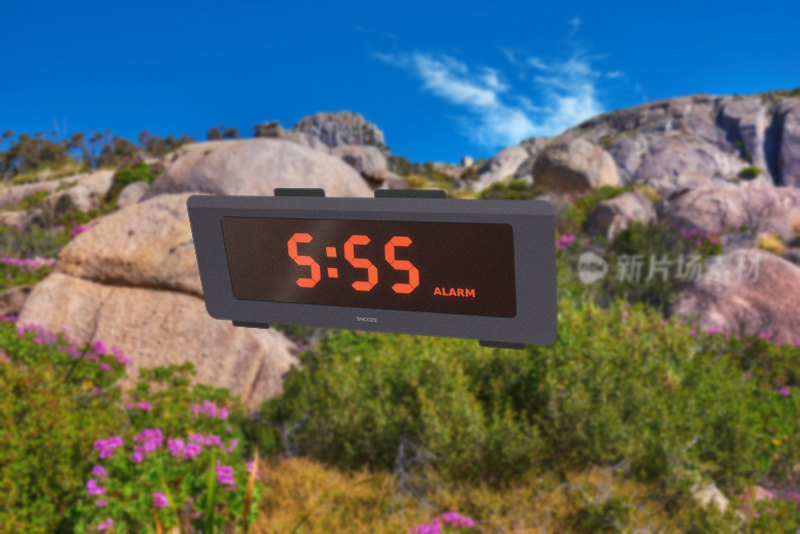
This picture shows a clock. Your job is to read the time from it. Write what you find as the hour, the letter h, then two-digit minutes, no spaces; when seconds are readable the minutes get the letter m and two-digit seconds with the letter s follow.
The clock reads 5h55
